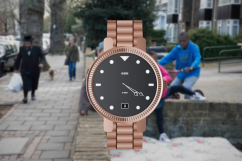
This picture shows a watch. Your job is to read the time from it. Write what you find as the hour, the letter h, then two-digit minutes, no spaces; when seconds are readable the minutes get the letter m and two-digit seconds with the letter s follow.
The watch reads 4h20
